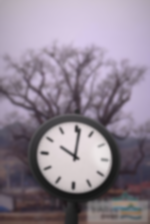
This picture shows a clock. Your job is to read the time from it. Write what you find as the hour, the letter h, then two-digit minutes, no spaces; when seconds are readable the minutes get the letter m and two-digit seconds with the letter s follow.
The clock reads 10h01
